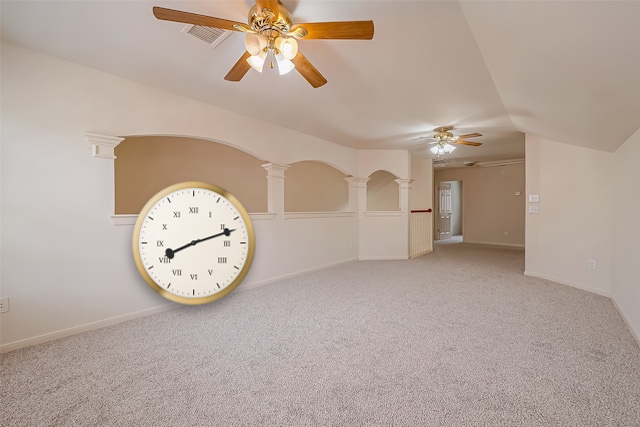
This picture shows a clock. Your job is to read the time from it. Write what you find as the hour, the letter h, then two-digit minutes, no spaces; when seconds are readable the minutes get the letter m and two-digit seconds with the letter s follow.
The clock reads 8h12
